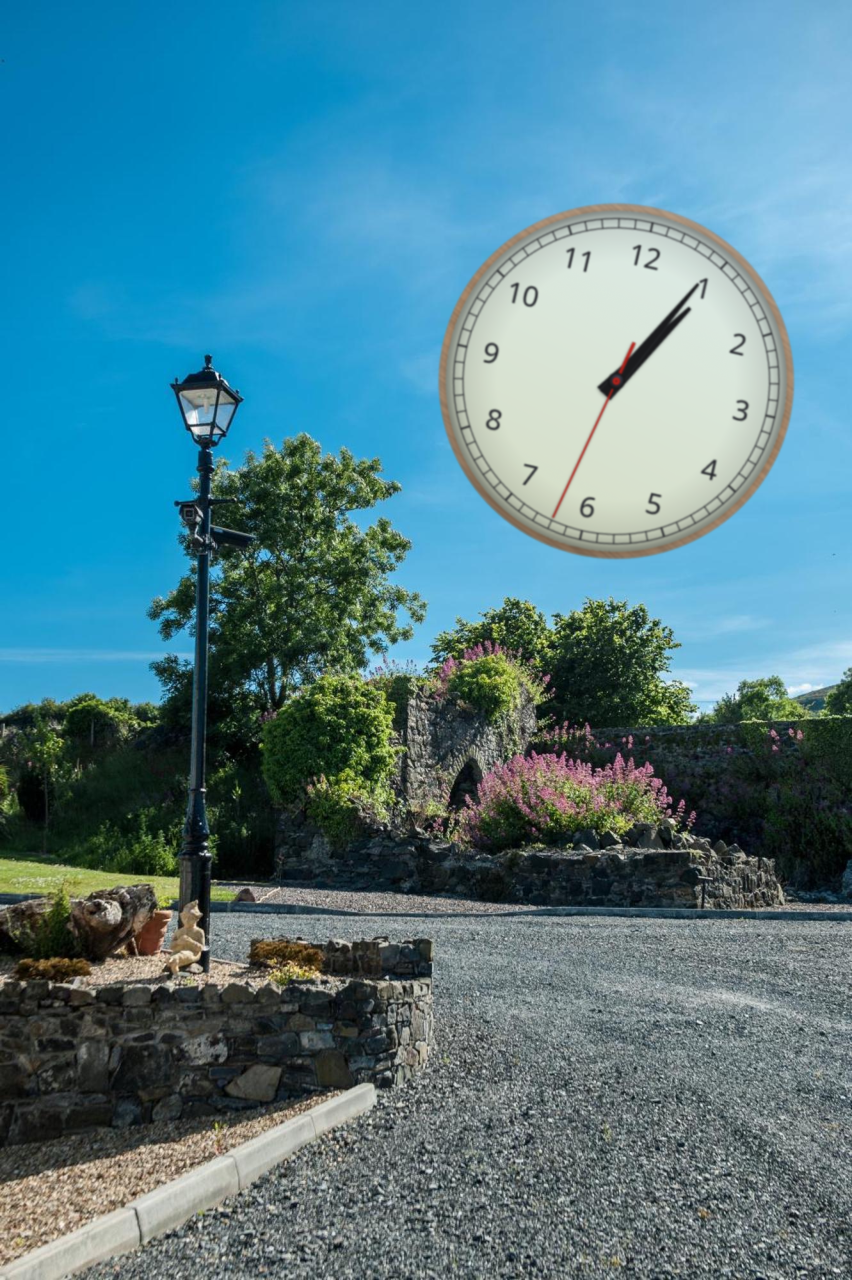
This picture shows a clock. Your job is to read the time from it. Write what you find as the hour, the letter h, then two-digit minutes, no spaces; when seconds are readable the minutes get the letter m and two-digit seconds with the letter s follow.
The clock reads 1h04m32s
